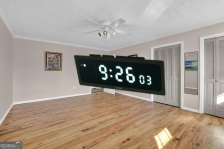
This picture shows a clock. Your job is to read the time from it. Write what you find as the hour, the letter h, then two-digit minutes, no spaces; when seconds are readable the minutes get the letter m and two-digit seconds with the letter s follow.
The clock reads 9h26m03s
